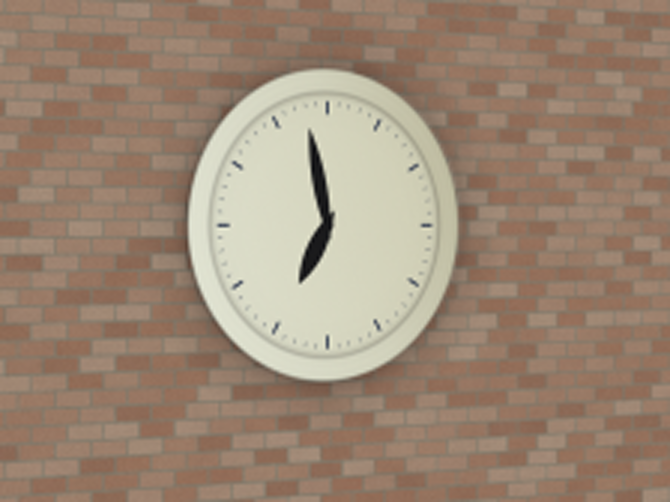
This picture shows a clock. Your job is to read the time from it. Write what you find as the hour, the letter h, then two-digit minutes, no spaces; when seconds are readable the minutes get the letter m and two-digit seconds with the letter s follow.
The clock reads 6h58
